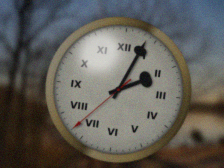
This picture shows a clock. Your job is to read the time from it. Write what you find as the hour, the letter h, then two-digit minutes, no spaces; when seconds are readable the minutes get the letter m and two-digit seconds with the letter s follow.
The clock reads 2h03m37s
